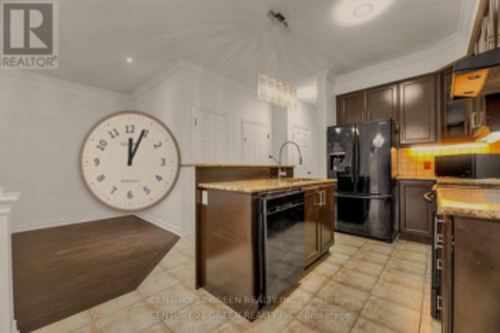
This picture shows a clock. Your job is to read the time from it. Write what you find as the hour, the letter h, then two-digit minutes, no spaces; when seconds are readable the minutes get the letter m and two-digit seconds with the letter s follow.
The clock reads 12h04
